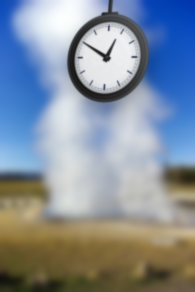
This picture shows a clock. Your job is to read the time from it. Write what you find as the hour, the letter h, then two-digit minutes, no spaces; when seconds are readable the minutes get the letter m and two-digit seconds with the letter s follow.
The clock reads 12h50
